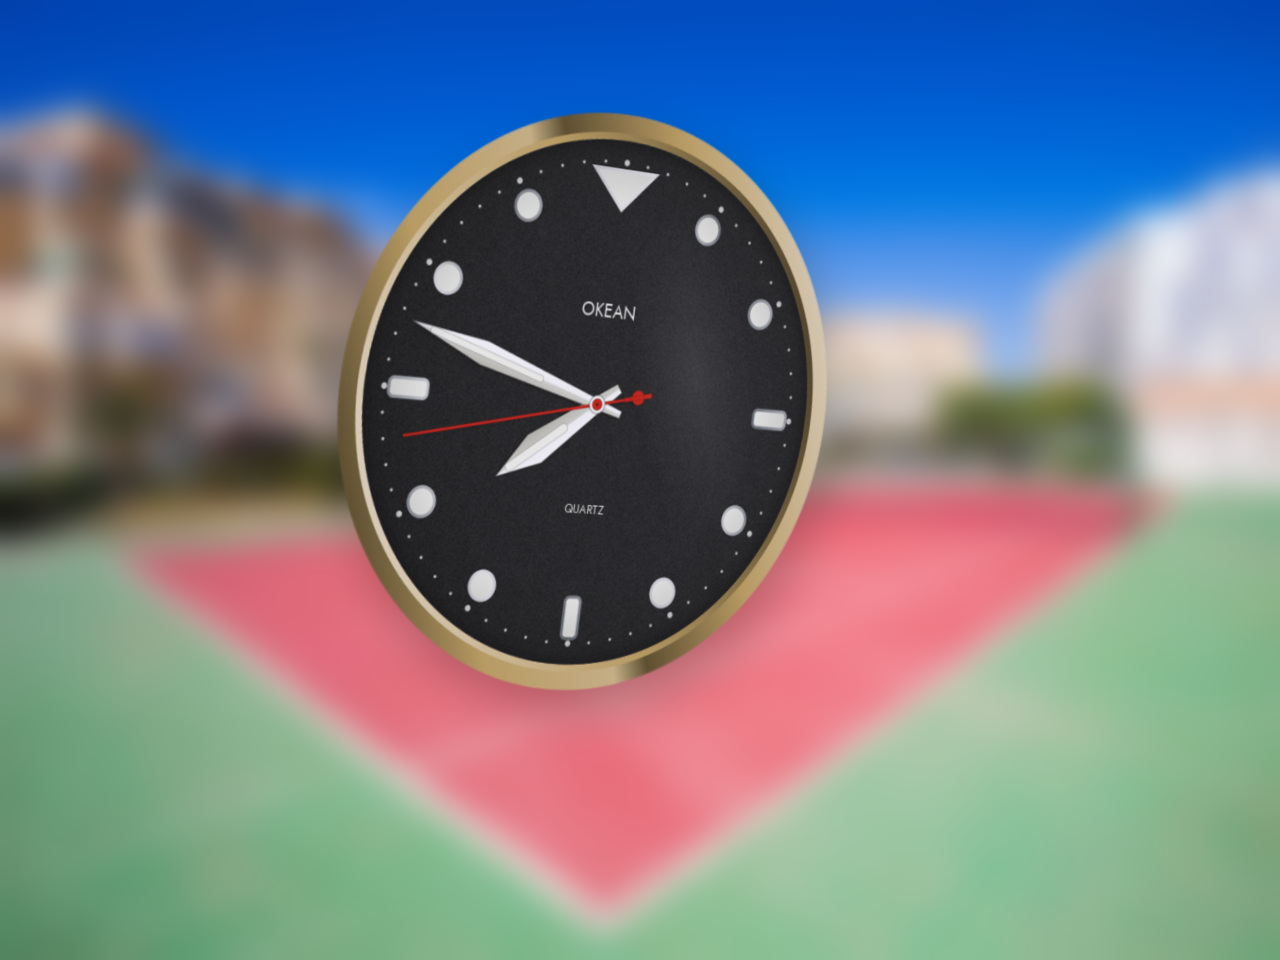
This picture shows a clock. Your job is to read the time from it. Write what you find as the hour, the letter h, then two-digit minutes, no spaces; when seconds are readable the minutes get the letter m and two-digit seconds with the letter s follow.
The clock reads 7h47m43s
